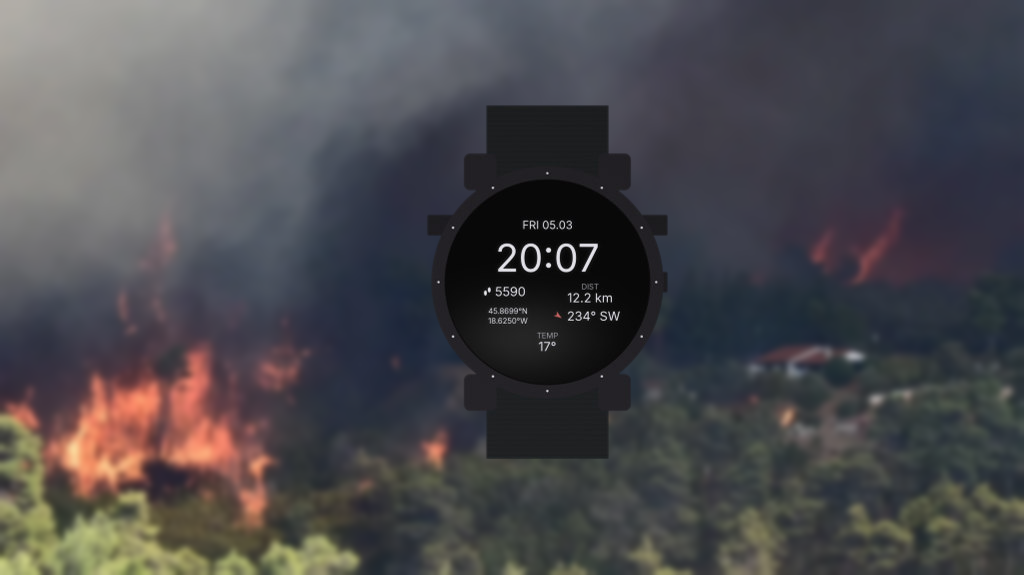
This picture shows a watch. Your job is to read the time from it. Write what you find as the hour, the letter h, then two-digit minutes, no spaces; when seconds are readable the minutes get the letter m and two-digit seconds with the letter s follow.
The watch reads 20h07
